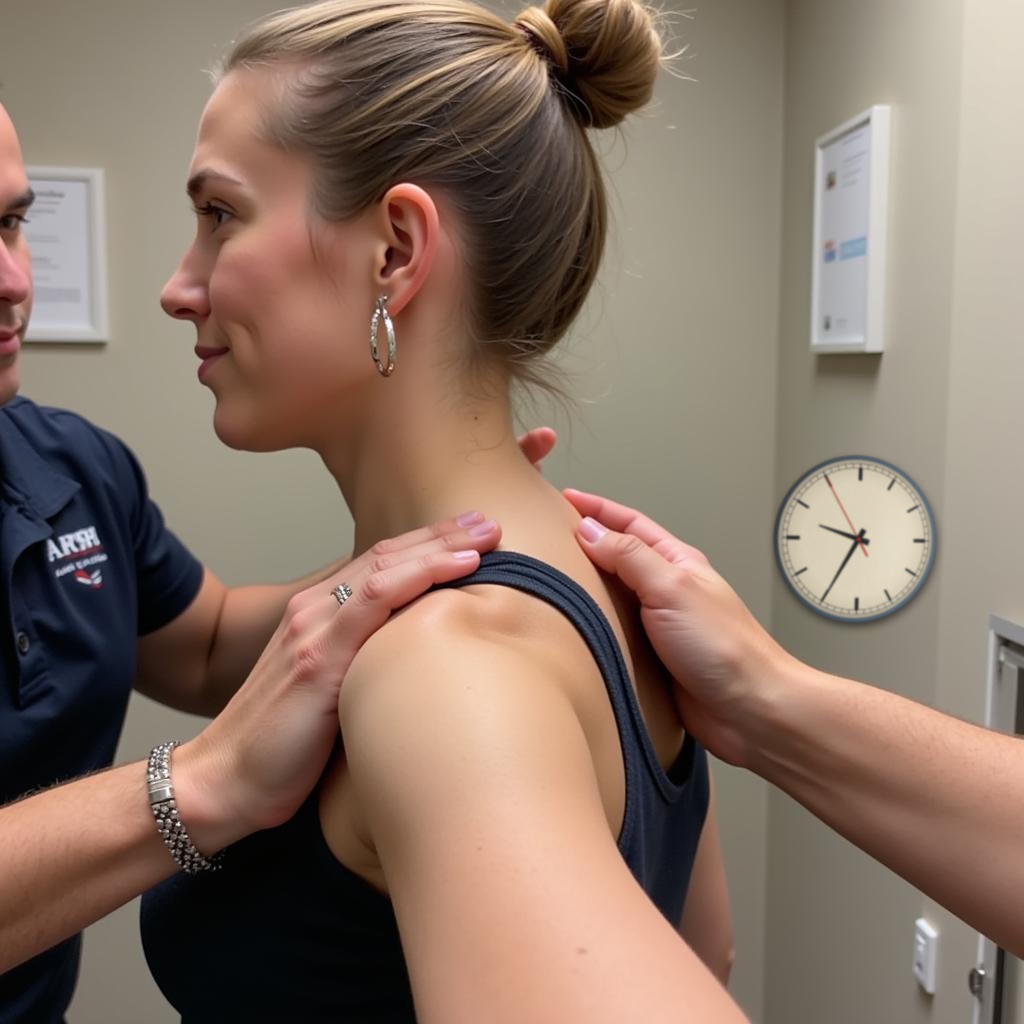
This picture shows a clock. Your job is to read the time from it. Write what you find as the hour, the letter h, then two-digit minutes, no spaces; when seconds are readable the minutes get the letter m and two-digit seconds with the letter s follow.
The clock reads 9h34m55s
